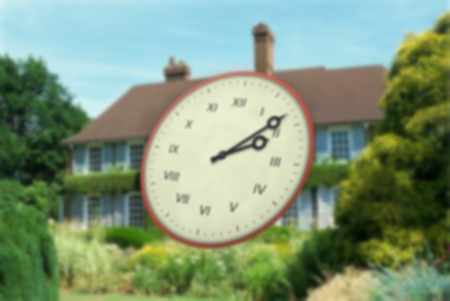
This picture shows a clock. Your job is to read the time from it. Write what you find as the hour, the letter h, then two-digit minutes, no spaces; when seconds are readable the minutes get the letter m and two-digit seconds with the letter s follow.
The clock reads 2h08
